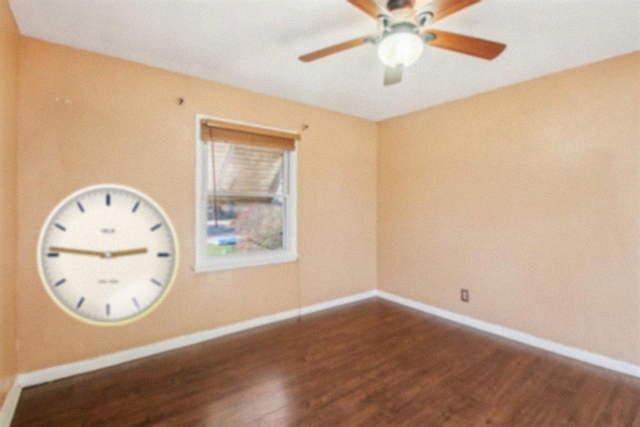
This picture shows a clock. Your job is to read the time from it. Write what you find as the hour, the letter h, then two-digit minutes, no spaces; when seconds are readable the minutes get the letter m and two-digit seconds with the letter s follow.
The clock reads 2h46
